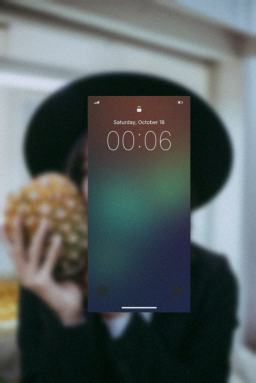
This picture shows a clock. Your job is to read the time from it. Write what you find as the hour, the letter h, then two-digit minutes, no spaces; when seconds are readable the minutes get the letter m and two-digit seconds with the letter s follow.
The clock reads 0h06
